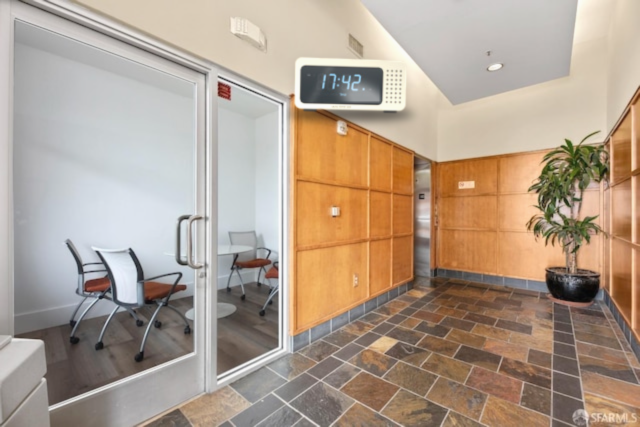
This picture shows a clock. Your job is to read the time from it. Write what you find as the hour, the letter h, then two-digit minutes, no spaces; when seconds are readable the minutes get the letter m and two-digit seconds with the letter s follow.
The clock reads 17h42
